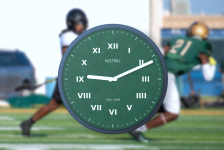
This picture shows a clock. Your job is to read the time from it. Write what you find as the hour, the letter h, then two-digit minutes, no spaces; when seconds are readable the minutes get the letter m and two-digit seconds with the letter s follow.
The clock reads 9h11
